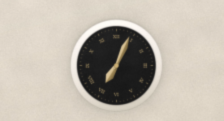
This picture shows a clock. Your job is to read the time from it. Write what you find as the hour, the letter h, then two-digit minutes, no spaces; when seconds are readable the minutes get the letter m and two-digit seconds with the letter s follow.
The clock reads 7h04
